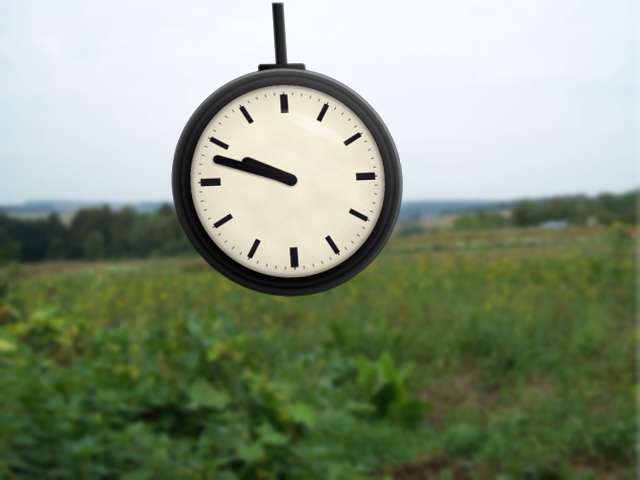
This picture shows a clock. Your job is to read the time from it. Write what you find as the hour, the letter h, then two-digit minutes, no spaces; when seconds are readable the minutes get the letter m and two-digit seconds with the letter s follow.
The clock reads 9h48
